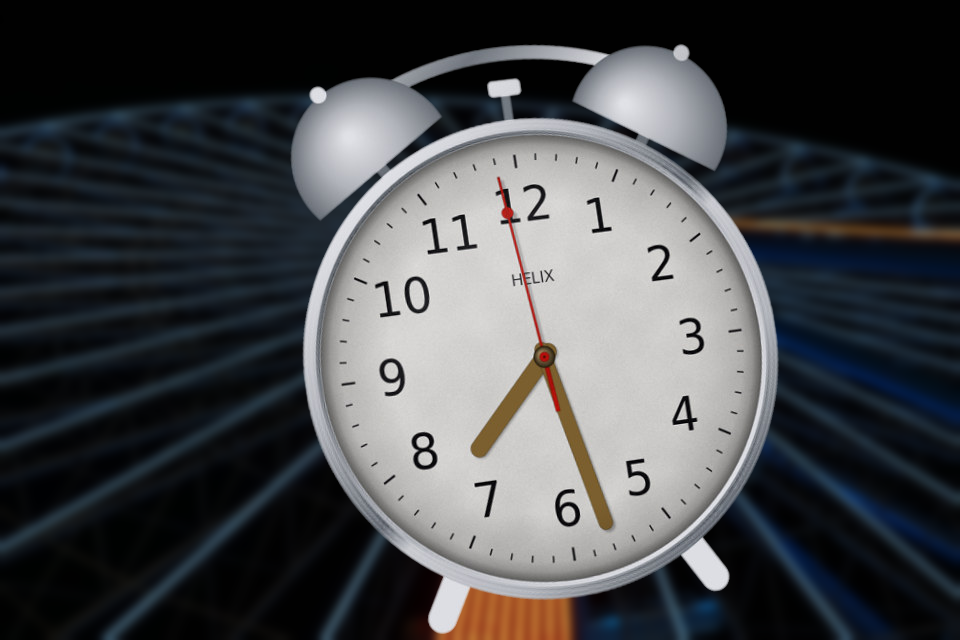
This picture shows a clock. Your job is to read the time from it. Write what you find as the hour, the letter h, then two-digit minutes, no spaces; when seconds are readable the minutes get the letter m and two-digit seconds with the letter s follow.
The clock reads 7h27m59s
